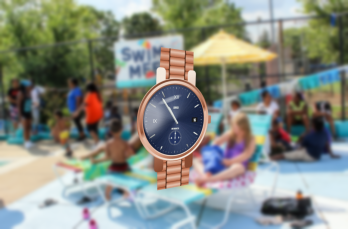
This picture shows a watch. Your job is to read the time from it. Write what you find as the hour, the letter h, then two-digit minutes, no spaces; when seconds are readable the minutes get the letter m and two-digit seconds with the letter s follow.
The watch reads 10h54
